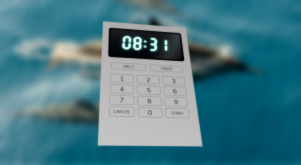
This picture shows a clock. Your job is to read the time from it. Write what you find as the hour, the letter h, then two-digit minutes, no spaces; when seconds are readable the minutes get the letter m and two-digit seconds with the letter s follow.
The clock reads 8h31
